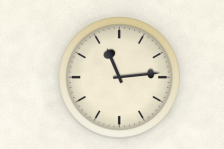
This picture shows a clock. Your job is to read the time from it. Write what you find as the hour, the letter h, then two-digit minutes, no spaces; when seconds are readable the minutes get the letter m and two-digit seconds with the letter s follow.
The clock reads 11h14
